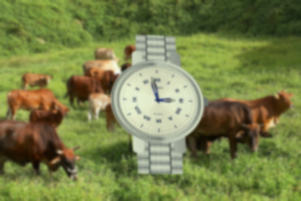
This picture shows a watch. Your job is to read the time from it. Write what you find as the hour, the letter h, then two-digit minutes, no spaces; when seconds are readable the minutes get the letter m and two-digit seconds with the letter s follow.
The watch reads 2h58
